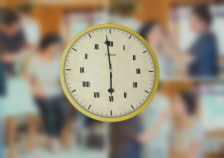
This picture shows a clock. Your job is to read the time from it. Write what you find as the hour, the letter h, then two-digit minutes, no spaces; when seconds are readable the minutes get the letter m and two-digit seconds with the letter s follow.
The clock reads 5h59
